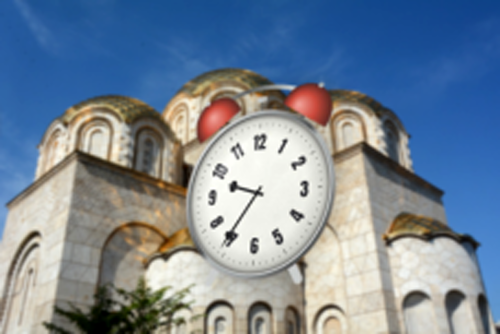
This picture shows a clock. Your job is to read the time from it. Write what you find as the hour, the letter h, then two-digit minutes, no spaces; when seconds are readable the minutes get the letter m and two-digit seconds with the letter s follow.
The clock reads 9h36
